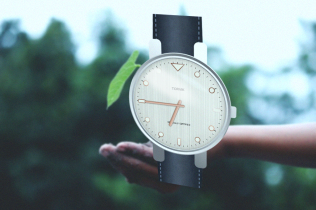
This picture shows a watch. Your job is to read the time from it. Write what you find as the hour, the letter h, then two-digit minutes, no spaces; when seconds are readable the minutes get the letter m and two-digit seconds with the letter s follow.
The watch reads 6h45
